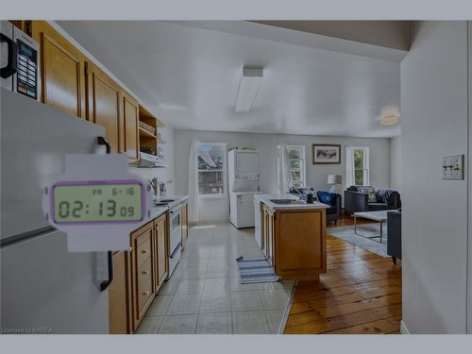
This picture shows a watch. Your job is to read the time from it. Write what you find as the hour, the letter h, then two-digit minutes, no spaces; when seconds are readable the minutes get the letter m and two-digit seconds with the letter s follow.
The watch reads 2h13m09s
